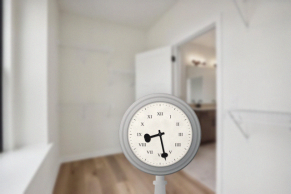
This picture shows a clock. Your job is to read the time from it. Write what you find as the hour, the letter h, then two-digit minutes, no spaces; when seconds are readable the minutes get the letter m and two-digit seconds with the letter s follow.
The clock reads 8h28
